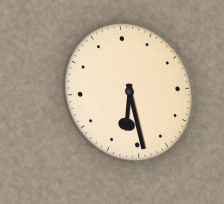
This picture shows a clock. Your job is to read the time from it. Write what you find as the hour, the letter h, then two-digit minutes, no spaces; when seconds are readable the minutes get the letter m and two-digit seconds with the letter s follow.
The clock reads 6h29
